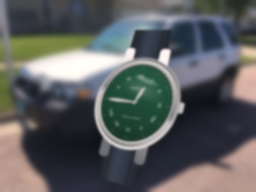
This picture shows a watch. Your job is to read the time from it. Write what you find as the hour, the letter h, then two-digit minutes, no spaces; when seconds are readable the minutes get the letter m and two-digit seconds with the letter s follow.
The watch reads 12h45
